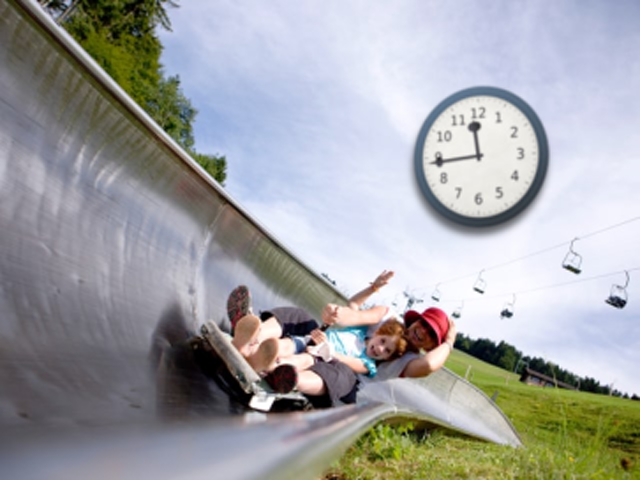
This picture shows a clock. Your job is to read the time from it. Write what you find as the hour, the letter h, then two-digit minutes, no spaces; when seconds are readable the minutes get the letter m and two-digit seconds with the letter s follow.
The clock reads 11h44
